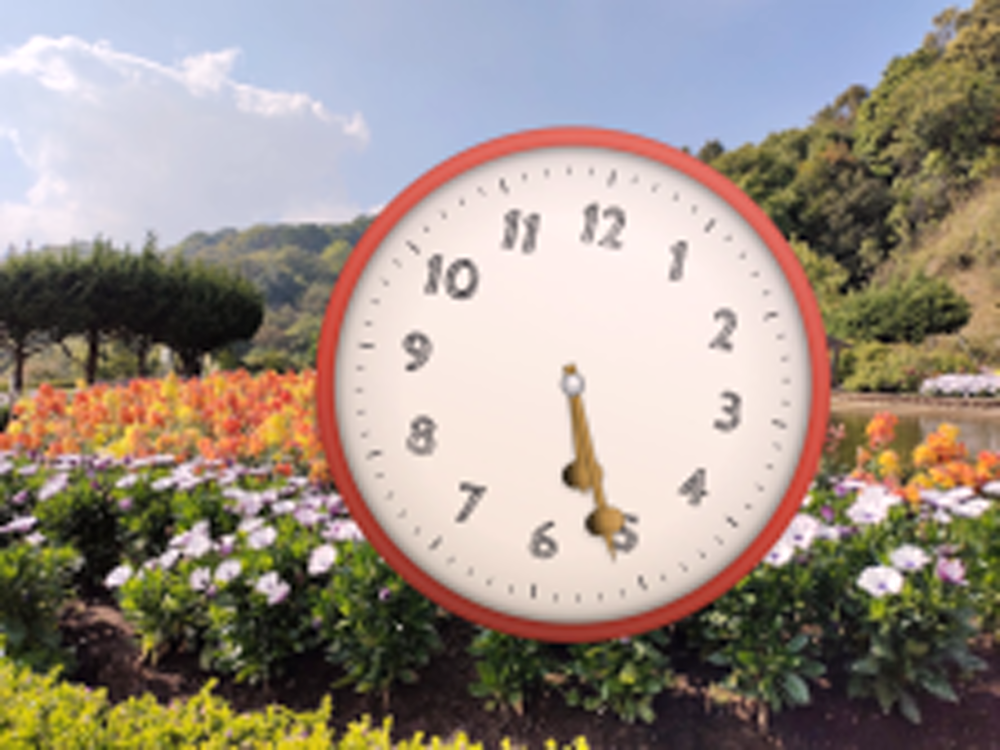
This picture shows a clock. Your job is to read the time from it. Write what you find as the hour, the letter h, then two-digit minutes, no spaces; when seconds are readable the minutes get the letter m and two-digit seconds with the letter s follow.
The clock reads 5h26
